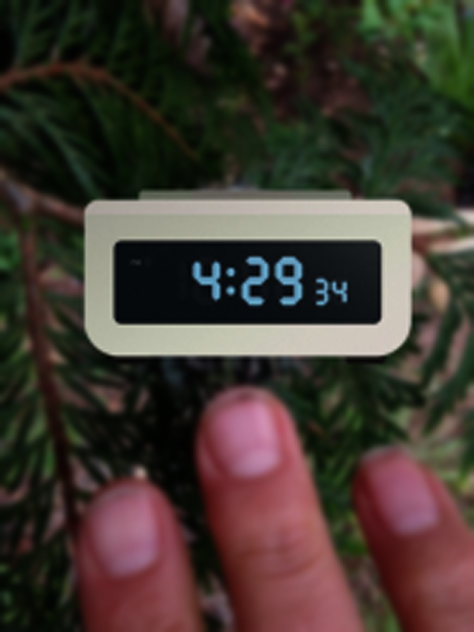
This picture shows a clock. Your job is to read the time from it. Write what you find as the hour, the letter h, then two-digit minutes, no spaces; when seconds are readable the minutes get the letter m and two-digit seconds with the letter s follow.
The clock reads 4h29m34s
